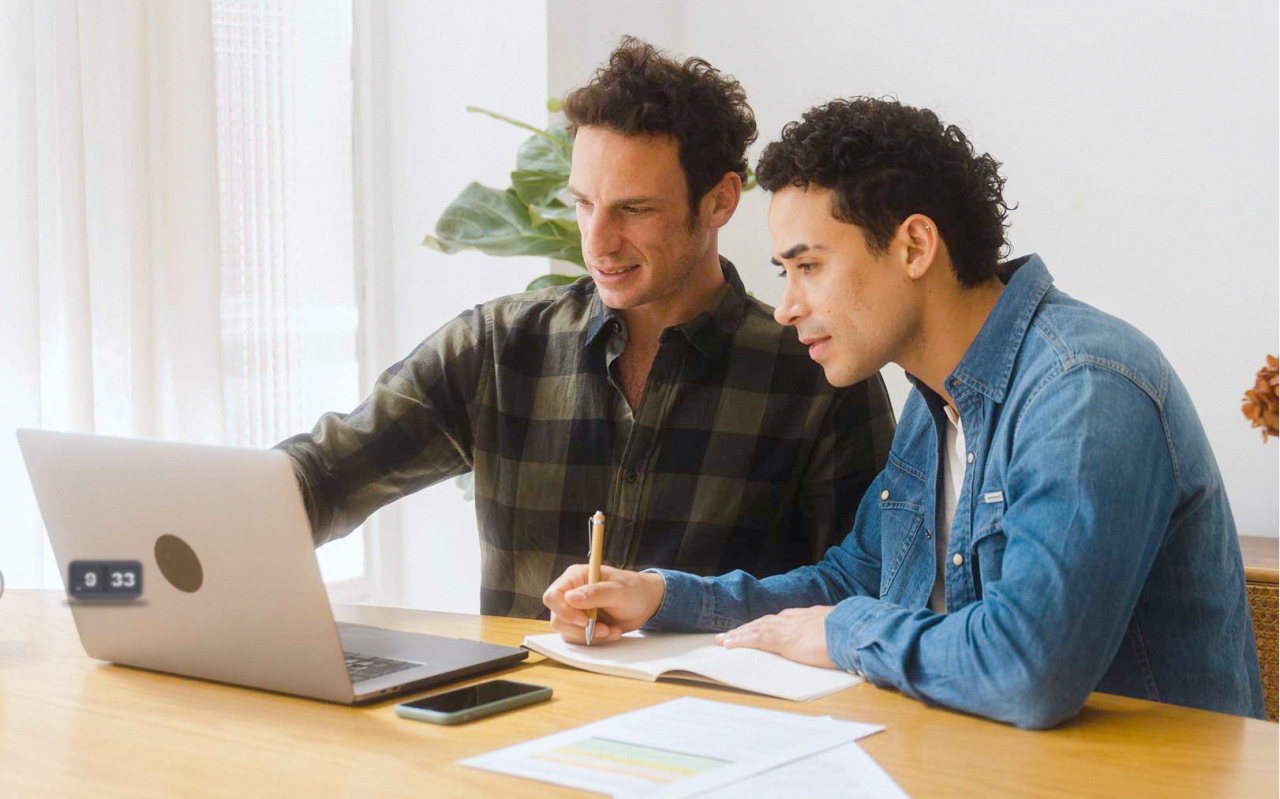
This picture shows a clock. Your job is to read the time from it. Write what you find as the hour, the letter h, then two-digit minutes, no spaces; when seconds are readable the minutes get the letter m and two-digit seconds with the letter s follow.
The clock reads 9h33
